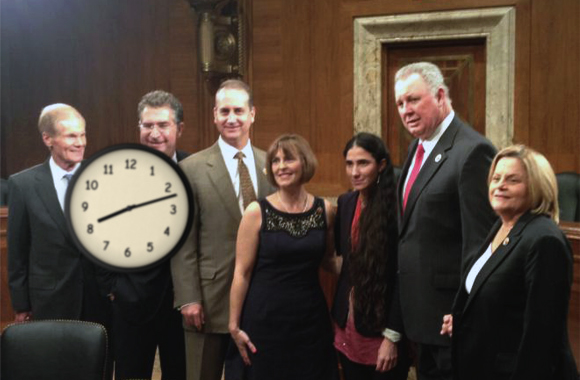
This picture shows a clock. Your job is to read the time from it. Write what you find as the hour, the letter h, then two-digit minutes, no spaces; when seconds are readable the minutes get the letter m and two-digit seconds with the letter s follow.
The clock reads 8h12
